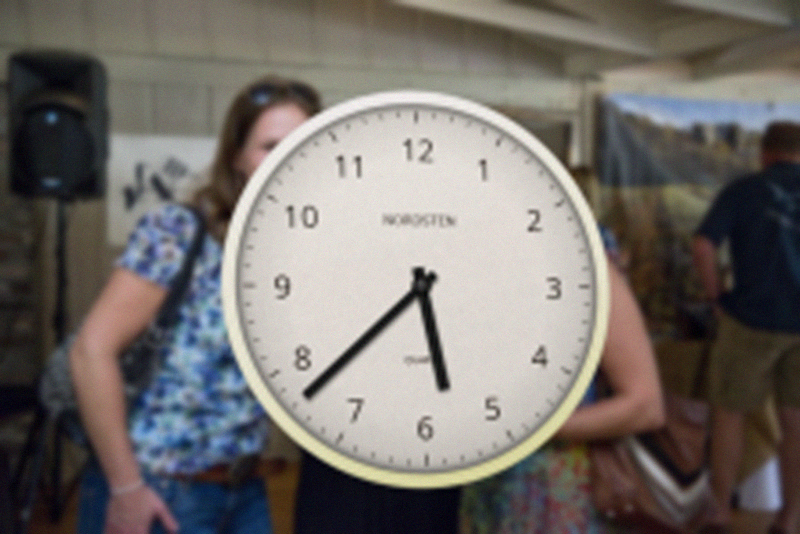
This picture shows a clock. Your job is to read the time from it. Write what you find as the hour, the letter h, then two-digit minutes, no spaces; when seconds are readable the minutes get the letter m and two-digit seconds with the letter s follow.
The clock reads 5h38
